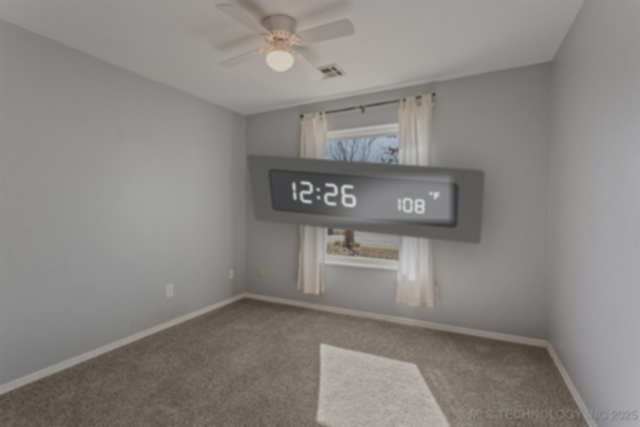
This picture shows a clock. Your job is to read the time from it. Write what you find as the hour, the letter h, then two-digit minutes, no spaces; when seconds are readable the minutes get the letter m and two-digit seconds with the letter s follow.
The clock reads 12h26
